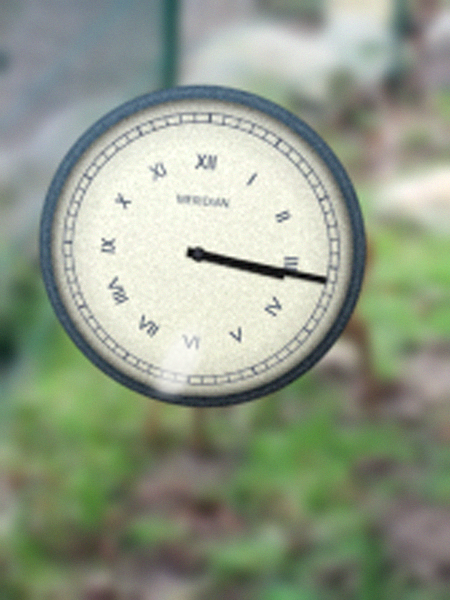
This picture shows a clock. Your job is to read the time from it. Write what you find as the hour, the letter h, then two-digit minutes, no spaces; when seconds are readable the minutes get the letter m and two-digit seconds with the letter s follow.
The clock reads 3h16
